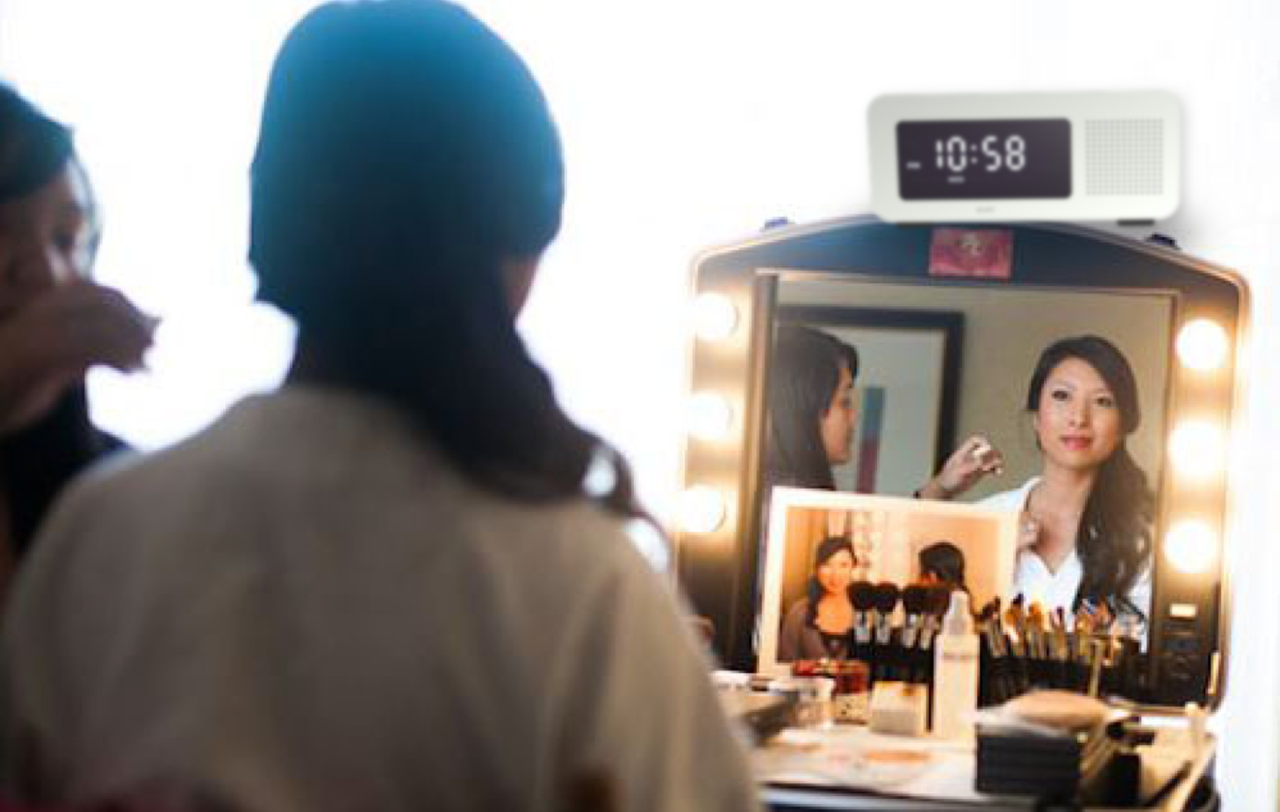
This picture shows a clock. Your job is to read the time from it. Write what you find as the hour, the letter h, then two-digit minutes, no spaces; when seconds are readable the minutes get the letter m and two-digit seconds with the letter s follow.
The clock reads 10h58
